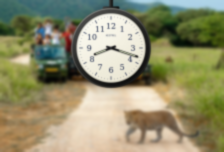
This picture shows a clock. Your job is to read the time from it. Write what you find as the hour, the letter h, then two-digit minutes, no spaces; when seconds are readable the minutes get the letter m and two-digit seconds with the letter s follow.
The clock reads 8h18
